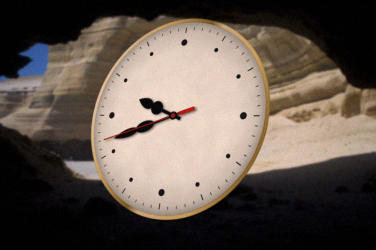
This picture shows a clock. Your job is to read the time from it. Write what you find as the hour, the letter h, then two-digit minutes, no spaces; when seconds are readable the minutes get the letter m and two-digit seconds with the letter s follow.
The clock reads 9h41m42s
